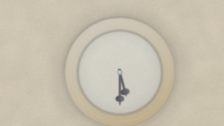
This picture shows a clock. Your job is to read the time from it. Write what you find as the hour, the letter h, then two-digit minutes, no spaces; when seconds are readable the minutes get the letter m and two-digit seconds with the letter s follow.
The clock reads 5h30
